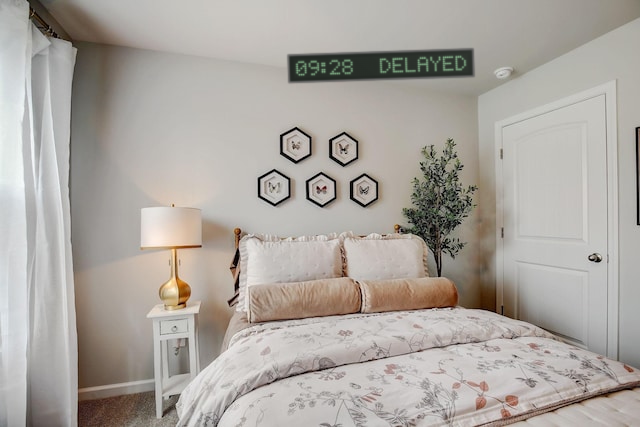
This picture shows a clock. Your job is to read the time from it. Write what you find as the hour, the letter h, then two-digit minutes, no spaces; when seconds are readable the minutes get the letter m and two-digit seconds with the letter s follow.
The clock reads 9h28
